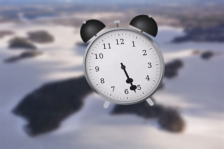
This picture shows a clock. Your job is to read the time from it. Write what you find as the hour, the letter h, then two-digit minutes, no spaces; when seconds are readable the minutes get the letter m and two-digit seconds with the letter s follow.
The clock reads 5h27
